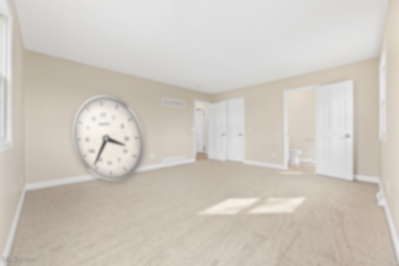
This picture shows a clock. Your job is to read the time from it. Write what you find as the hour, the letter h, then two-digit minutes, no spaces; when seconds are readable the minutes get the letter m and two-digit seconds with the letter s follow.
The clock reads 3h36
